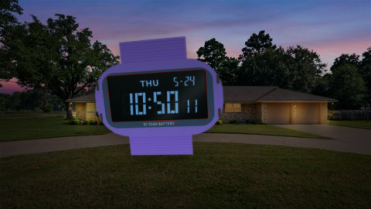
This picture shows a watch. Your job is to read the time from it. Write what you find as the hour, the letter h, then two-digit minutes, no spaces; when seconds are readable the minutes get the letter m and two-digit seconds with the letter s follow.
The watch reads 10h50m11s
